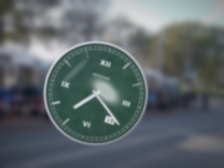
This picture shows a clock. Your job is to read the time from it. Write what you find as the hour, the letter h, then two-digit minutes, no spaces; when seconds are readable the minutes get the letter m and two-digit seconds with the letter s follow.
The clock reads 7h21
